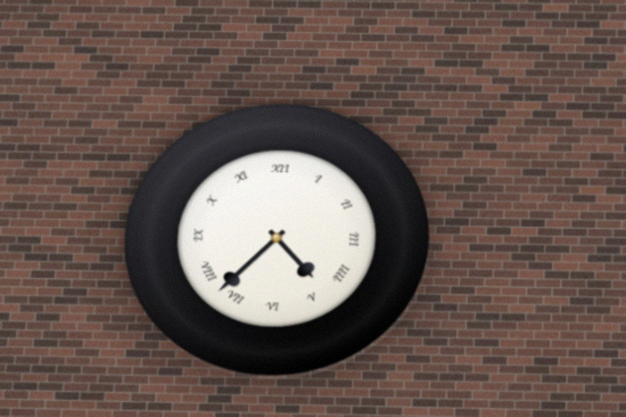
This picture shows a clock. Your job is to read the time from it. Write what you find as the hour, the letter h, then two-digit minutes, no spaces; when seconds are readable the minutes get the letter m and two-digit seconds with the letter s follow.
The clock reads 4h37
